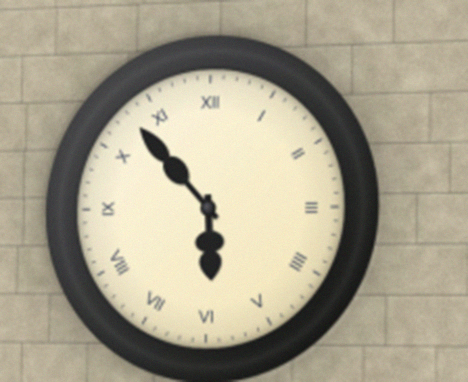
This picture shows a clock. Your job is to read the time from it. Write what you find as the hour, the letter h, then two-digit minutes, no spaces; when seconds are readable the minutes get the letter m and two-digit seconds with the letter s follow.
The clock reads 5h53
